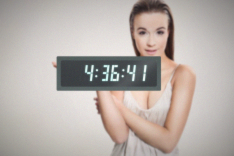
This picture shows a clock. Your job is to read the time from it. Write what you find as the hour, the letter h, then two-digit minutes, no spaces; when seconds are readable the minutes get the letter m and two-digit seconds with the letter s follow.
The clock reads 4h36m41s
